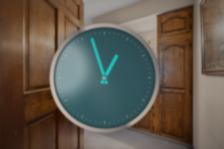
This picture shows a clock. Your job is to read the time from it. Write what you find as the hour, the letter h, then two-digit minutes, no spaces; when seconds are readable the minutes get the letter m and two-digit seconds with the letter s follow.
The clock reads 12h57
